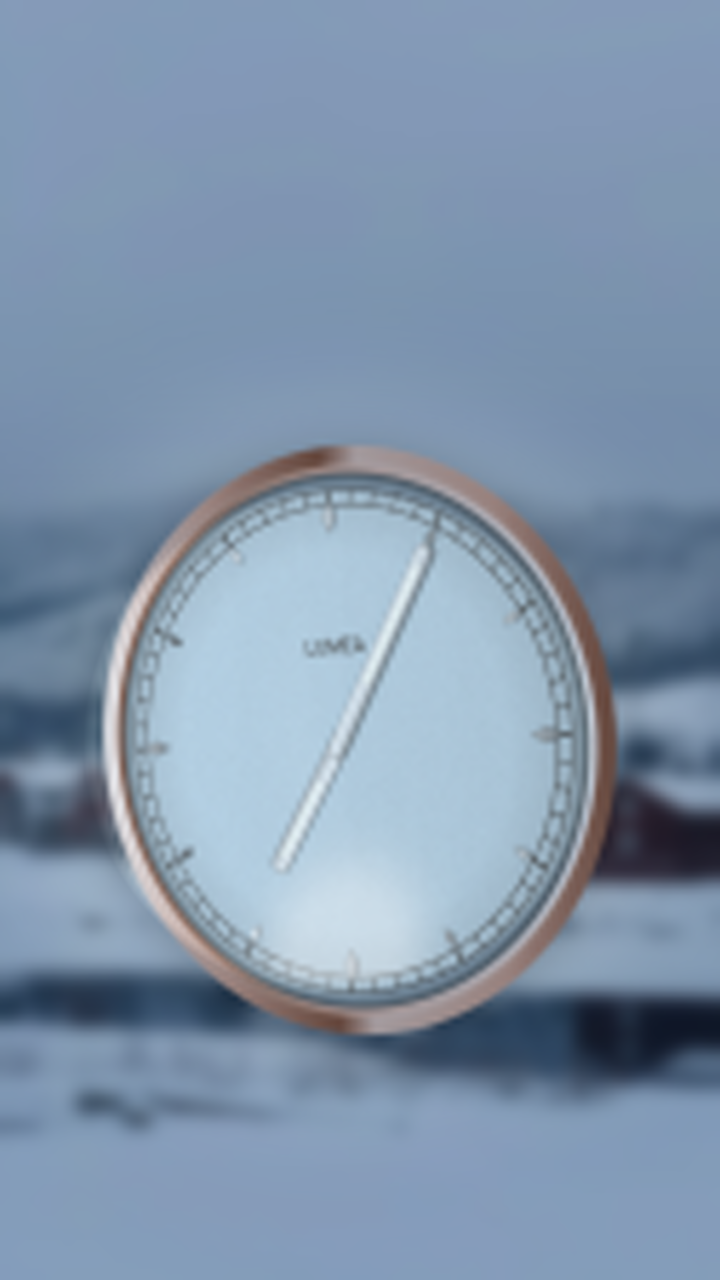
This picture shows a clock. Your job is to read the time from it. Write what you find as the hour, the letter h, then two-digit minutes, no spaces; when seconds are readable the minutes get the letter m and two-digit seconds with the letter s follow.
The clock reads 7h05
